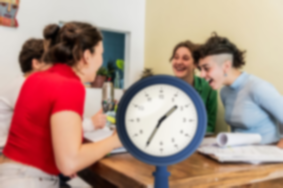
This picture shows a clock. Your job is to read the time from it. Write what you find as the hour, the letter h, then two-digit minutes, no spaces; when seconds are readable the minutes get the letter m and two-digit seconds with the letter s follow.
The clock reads 1h35
